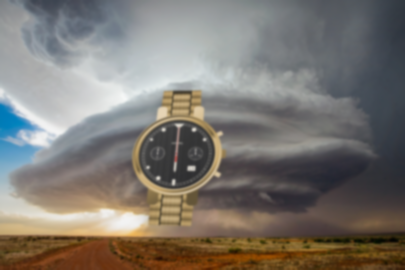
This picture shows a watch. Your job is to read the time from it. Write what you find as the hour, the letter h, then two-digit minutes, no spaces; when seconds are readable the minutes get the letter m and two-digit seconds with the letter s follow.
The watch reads 6h00
